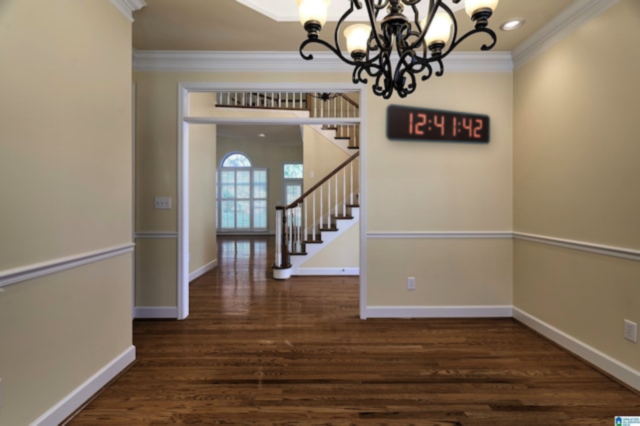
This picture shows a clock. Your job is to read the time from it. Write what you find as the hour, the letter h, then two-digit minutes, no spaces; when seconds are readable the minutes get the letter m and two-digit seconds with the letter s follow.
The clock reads 12h41m42s
